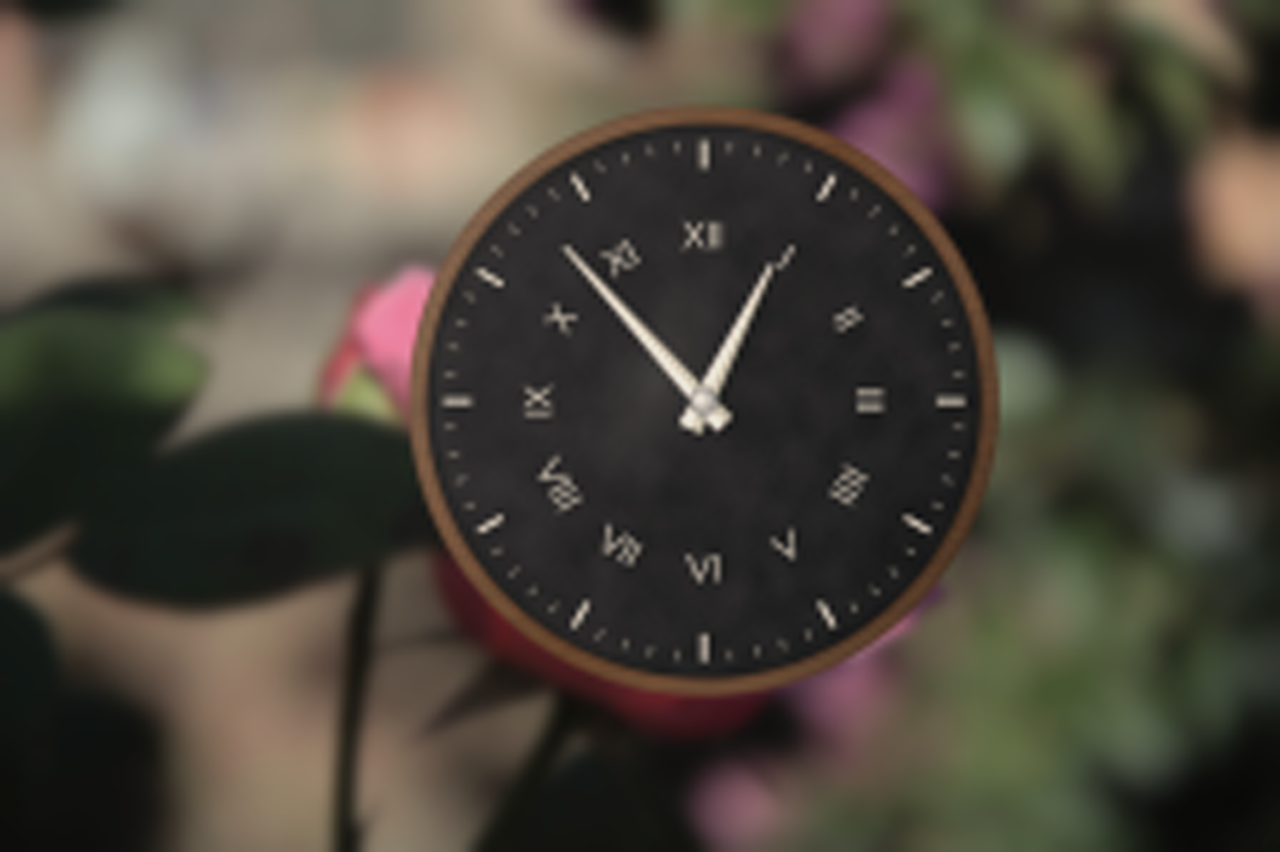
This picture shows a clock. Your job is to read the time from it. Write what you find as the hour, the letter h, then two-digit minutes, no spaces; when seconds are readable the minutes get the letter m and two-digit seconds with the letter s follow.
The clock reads 12h53
